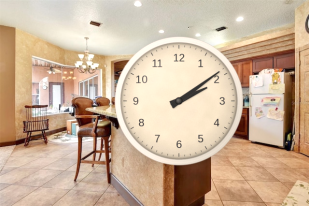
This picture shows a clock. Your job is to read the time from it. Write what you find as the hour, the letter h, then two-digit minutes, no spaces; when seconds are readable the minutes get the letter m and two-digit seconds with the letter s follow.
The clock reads 2h09
